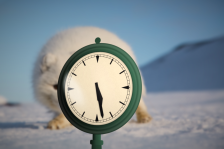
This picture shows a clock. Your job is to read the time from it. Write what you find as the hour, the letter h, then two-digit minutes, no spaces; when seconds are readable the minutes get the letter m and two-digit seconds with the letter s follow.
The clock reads 5h28
